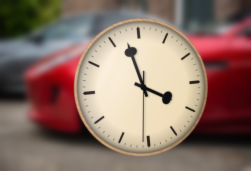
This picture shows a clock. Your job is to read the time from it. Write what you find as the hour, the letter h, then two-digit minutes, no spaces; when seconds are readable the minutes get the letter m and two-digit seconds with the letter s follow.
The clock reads 3h57m31s
